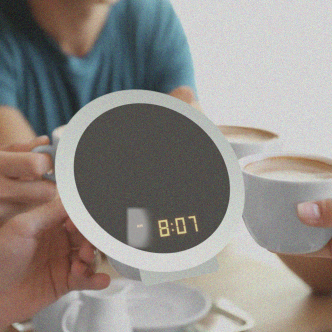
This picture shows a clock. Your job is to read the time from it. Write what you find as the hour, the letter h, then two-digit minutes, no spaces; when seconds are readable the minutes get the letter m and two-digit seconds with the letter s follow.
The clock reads 8h07
